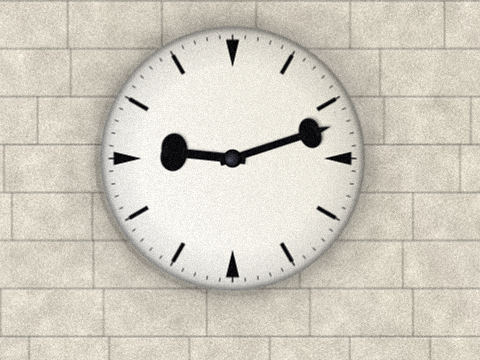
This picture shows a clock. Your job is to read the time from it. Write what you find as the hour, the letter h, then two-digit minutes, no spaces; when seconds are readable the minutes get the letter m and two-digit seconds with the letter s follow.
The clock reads 9h12
